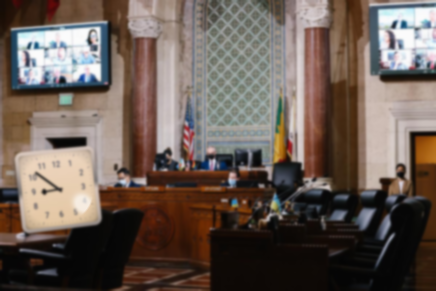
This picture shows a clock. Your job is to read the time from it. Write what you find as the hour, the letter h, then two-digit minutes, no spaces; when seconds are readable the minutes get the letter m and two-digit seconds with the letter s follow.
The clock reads 8h52
